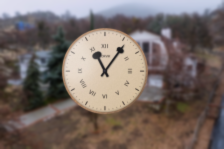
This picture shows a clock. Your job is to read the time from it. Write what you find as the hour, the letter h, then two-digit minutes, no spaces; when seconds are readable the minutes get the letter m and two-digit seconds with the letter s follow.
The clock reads 11h06
